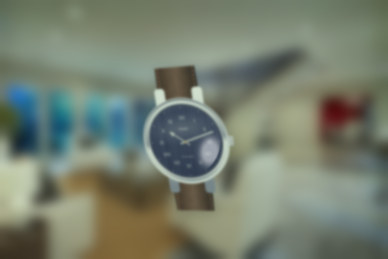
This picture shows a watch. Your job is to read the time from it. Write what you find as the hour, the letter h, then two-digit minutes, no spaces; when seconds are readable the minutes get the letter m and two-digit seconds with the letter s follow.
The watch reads 10h12
